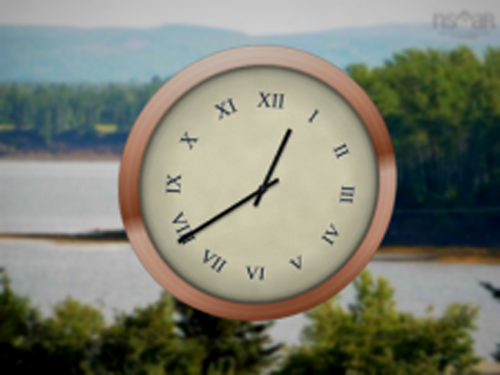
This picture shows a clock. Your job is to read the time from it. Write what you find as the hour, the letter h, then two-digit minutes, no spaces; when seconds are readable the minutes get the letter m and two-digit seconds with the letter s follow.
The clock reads 12h39
